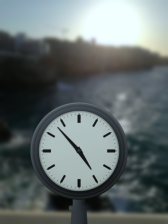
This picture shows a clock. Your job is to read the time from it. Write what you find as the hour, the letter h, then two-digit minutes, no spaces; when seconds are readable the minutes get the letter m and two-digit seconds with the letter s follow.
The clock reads 4h53
